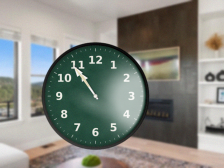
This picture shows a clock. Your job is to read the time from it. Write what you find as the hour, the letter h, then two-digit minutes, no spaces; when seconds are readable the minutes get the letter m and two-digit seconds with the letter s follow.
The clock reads 10h54
